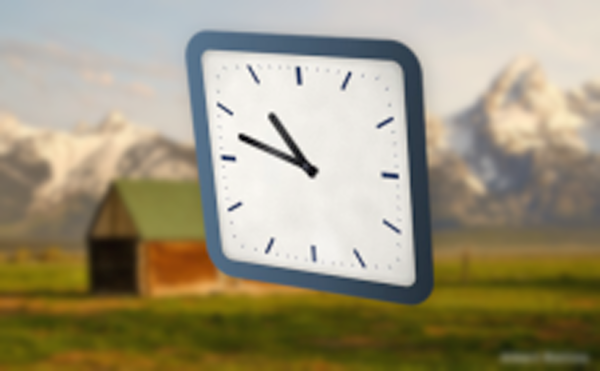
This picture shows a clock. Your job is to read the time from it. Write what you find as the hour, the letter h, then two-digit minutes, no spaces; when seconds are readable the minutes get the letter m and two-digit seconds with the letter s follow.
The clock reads 10h48
